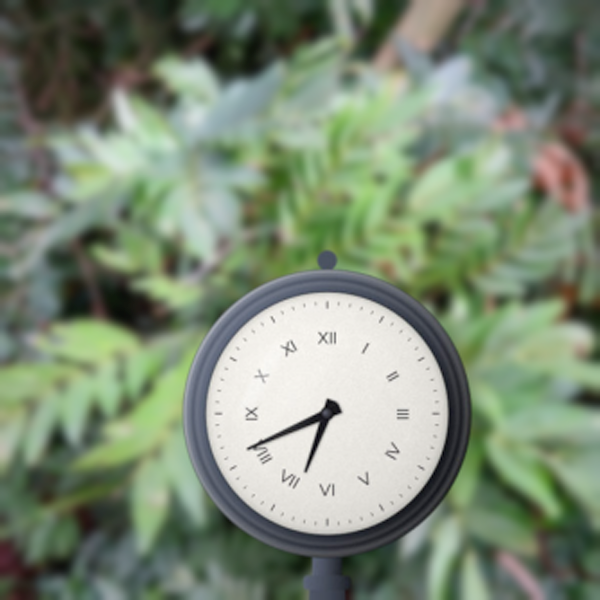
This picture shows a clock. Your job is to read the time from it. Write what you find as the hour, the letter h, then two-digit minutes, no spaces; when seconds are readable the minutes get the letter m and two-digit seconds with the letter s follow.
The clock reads 6h41
